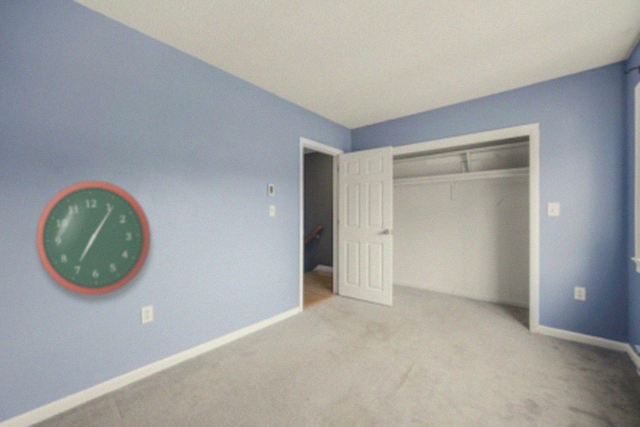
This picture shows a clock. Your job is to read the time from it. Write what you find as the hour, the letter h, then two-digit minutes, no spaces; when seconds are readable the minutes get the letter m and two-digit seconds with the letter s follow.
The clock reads 7h06
